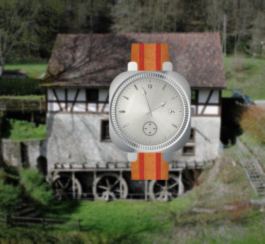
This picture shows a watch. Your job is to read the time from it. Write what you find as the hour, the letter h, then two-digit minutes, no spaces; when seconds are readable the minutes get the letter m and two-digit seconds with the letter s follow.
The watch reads 1h57
